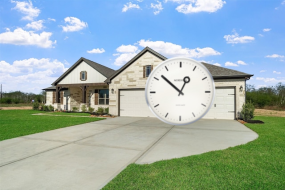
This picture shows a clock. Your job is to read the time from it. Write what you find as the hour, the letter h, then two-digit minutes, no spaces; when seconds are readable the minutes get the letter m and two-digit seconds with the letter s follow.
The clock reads 12h52
